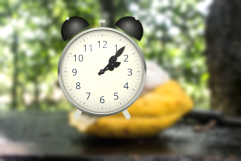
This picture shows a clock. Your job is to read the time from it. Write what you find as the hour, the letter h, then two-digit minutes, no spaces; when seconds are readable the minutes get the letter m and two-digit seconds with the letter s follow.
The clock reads 2h07
